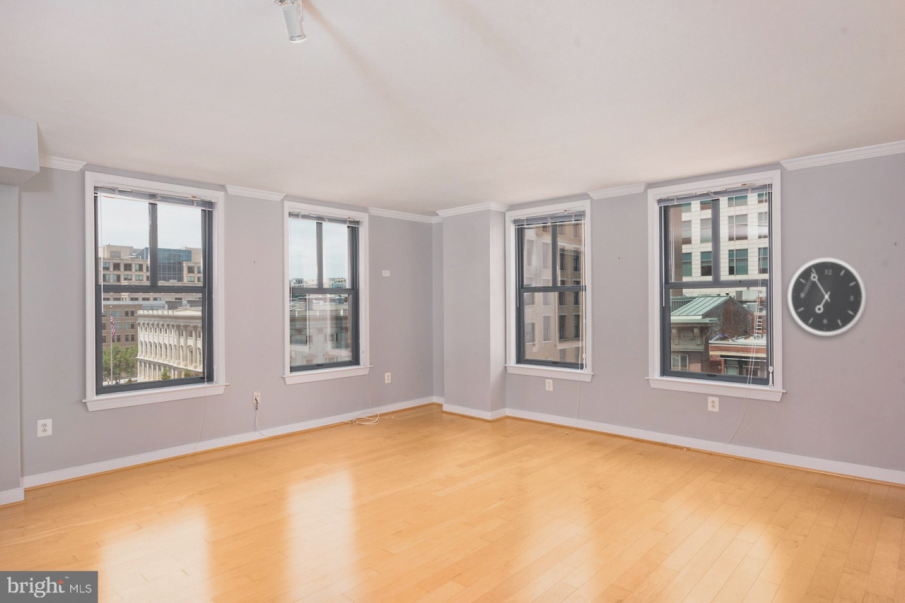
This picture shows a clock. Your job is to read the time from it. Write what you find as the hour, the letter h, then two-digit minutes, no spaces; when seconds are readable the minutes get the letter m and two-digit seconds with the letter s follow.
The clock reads 6h54
